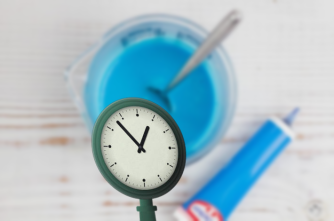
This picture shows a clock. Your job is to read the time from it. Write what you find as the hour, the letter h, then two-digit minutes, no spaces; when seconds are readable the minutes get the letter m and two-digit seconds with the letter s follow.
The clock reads 12h53
